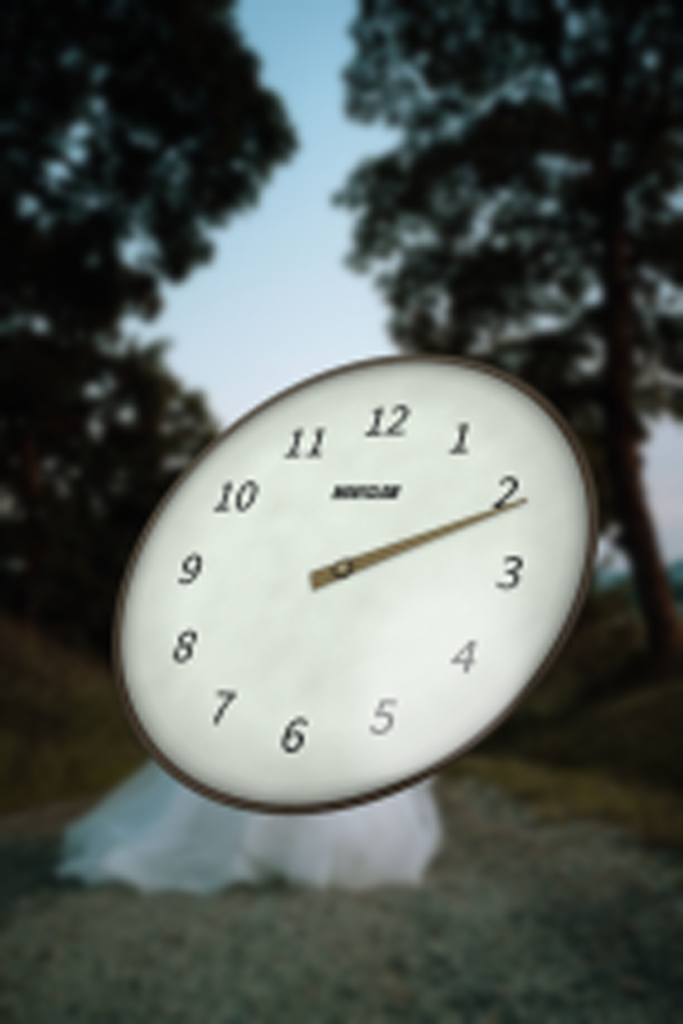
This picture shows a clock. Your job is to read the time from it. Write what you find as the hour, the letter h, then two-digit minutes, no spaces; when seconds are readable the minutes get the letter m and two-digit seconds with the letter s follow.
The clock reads 2h11
